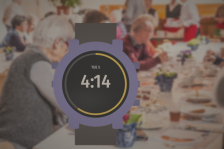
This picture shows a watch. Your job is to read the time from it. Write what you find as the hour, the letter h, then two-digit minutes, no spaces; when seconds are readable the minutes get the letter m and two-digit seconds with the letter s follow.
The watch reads 4h14
